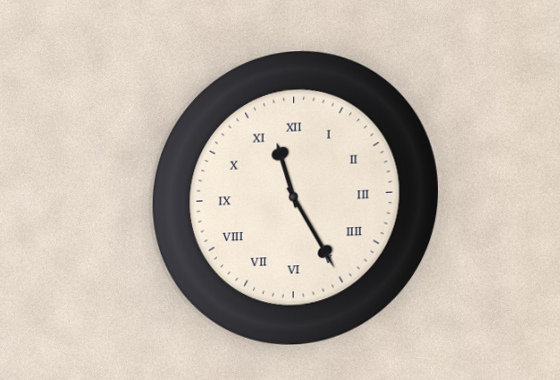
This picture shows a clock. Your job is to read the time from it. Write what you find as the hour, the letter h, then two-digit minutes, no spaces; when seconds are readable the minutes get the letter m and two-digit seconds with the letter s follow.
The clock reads 11h25
